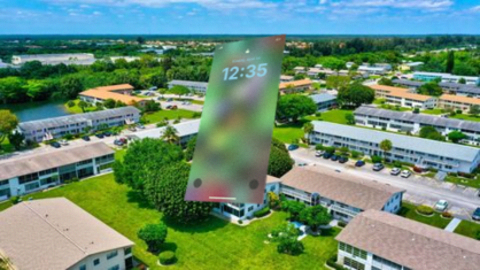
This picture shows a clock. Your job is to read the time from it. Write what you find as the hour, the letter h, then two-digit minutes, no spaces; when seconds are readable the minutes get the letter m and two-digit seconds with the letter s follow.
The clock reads 12h35
